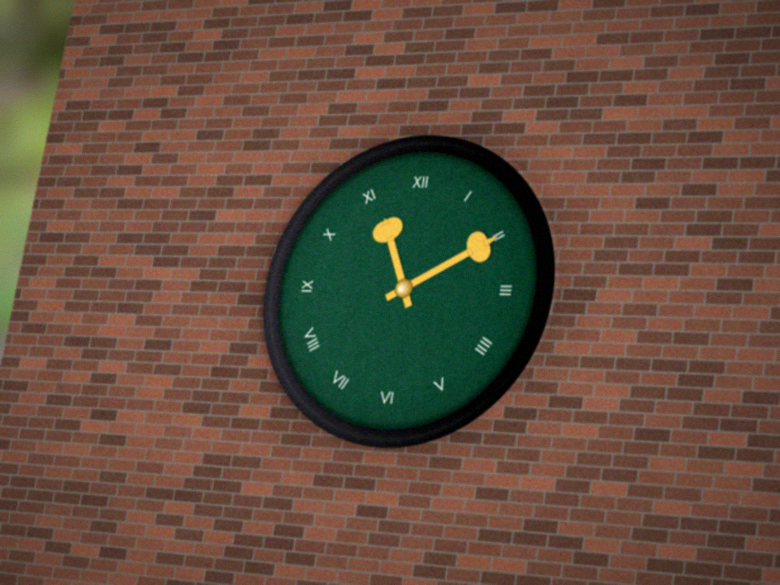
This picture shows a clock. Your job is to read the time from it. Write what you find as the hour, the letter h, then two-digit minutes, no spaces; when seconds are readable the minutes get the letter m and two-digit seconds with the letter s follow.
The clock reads 11h10
